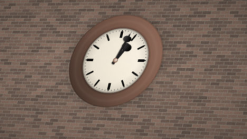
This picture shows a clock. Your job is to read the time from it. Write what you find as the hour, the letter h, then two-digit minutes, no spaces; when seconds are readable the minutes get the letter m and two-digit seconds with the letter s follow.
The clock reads 1h03
